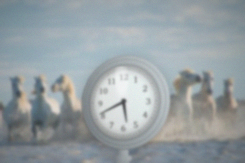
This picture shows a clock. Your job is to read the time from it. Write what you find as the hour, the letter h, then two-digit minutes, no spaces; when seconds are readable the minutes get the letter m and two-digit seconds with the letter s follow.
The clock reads 5h41
